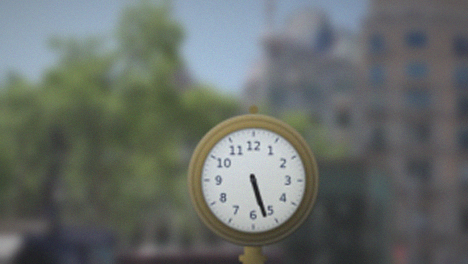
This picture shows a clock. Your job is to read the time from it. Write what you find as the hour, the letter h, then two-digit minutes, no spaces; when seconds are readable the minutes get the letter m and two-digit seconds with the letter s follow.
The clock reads 5h27
